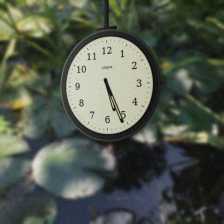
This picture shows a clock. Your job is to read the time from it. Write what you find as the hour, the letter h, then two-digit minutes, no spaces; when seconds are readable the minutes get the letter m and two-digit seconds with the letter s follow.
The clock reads 5h26
